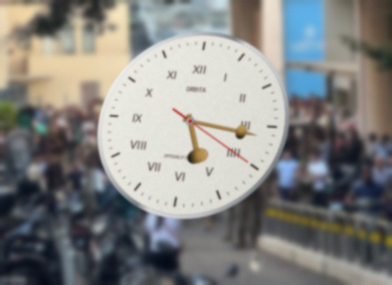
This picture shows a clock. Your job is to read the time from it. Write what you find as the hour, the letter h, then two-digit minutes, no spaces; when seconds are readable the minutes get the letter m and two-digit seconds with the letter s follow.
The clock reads 5h16m20s
